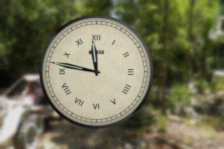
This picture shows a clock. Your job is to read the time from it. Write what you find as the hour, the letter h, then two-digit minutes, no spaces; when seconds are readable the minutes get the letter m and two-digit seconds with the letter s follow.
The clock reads 11h47
